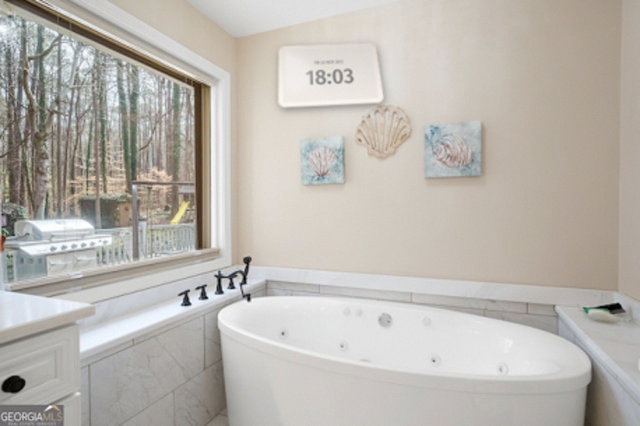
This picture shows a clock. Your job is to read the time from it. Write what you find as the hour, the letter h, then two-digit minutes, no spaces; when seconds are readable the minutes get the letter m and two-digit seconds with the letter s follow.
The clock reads 18h03
